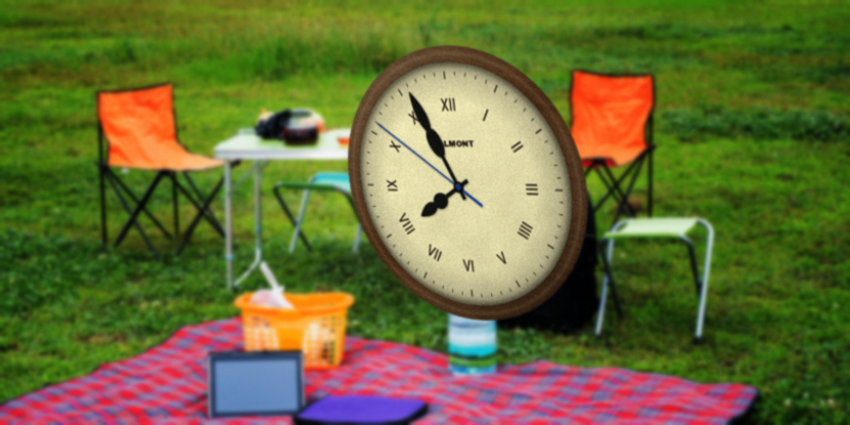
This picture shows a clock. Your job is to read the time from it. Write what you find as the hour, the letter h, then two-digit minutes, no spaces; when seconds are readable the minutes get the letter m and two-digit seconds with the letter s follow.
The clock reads 7h55m51s
